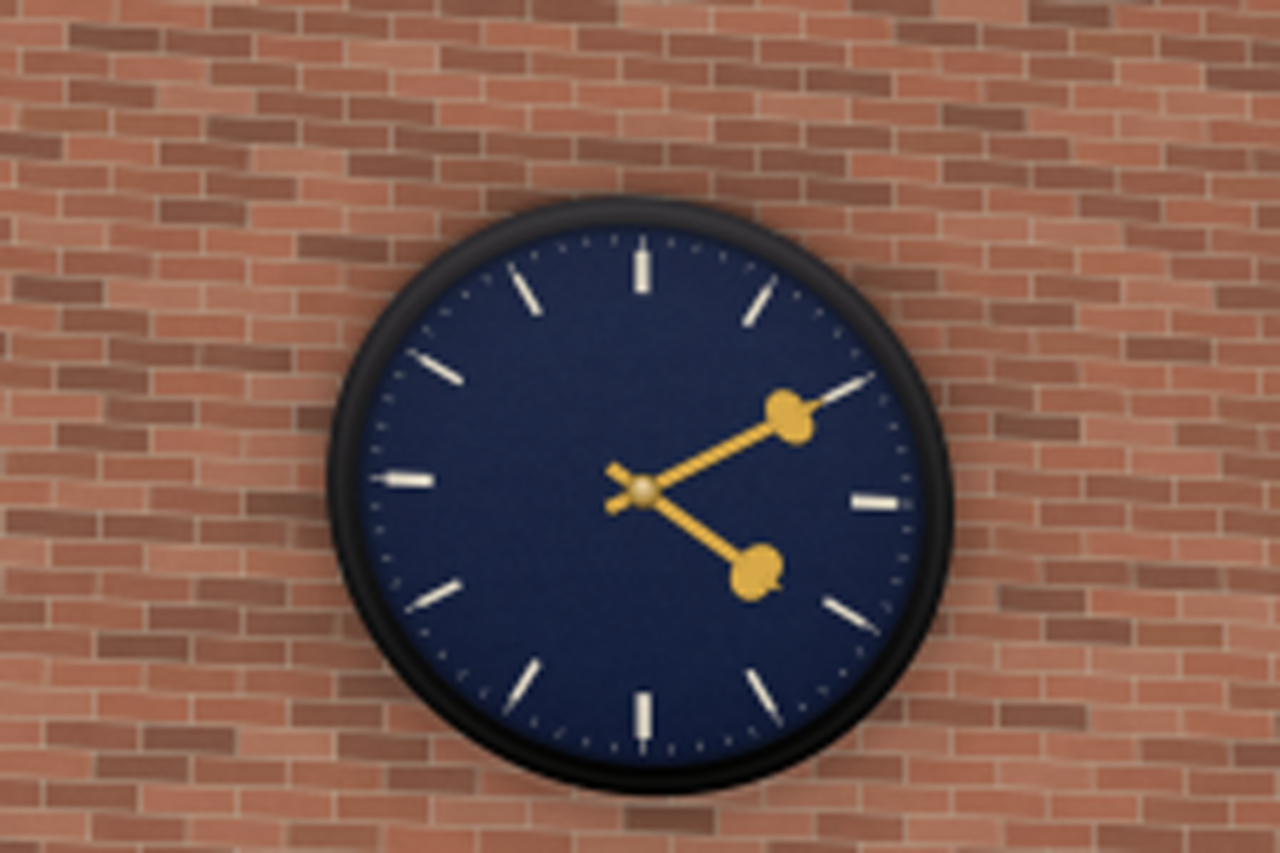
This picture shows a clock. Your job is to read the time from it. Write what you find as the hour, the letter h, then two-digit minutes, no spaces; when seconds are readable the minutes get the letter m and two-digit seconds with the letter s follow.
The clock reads 4h10
